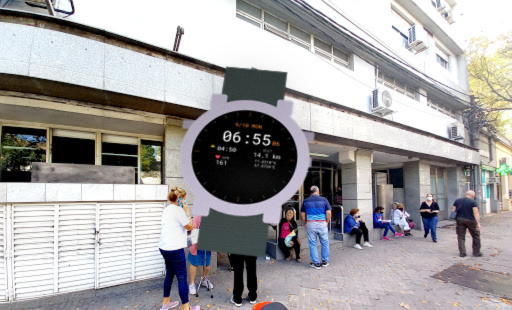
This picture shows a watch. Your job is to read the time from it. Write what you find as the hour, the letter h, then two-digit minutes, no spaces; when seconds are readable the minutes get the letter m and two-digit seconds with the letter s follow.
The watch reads 6h55
